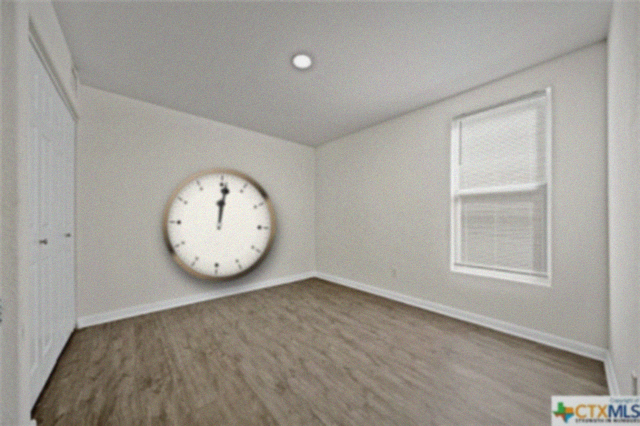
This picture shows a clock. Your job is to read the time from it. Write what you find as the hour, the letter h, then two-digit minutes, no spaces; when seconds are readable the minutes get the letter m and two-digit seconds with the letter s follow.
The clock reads 12h01
